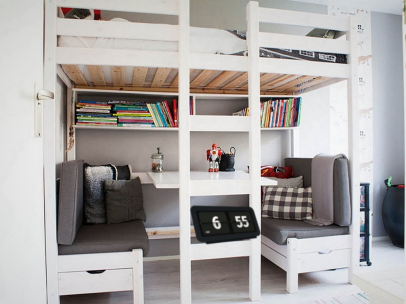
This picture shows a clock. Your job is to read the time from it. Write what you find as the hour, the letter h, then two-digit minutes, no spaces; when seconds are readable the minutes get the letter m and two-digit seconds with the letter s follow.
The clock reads 6h55
